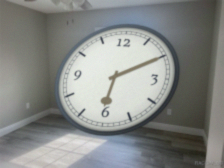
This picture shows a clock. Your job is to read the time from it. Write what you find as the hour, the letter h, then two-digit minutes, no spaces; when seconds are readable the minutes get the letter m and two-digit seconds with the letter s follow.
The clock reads 6h10
